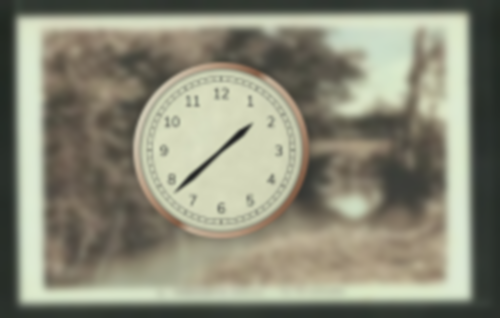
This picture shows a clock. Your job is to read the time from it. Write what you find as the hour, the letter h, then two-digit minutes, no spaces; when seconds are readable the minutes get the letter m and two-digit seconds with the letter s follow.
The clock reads 1h38
